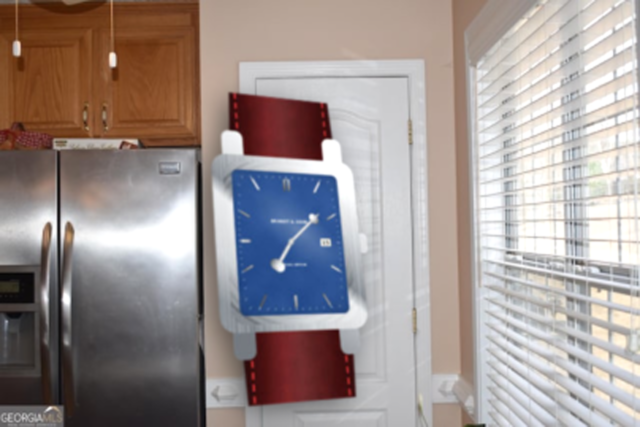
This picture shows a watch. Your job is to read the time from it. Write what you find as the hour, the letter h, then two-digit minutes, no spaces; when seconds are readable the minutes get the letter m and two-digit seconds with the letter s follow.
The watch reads 7h08
